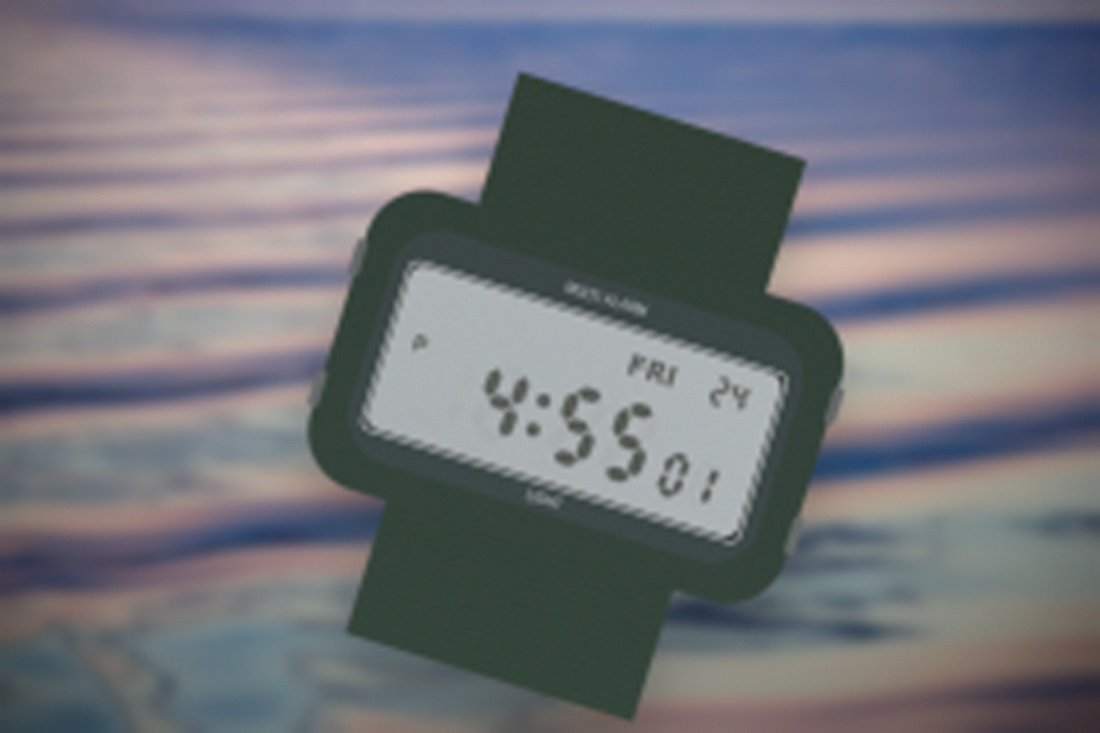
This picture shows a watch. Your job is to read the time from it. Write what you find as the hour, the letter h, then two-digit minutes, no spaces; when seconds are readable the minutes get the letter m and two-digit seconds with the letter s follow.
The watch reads 4h55m01s
